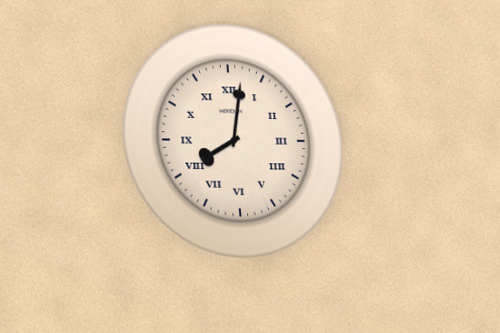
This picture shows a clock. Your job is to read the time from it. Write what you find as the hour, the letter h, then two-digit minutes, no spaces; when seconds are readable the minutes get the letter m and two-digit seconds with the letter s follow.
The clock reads 8h02
